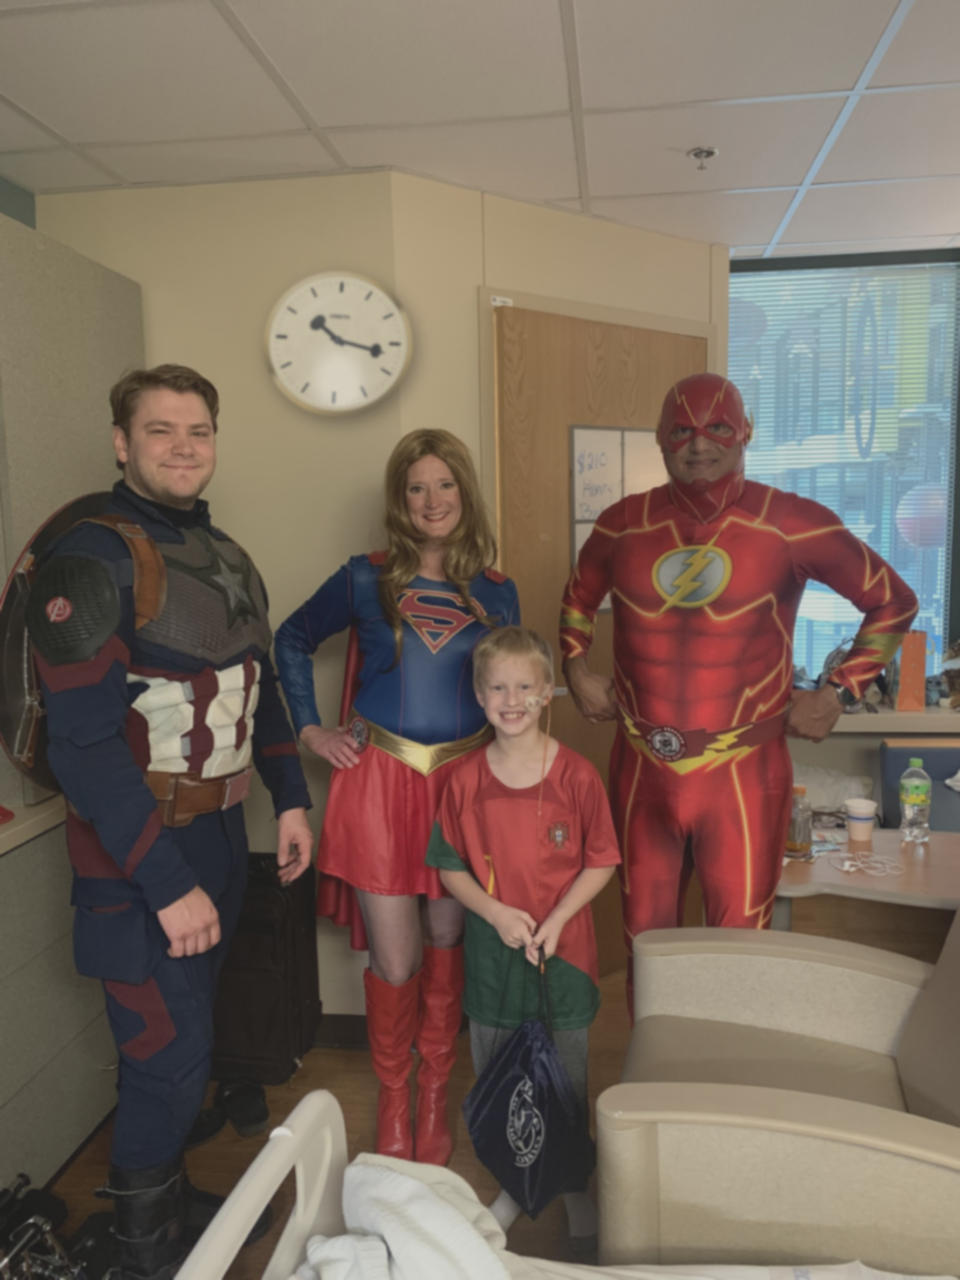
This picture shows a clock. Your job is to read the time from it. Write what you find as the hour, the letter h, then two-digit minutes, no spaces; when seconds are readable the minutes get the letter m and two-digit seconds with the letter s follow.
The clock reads 10h17
